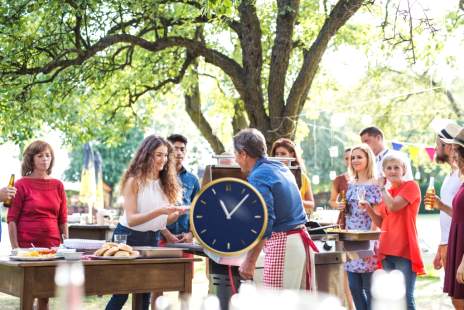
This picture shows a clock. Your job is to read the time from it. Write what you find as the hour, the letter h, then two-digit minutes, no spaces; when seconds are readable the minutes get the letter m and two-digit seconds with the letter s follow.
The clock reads 11h07
